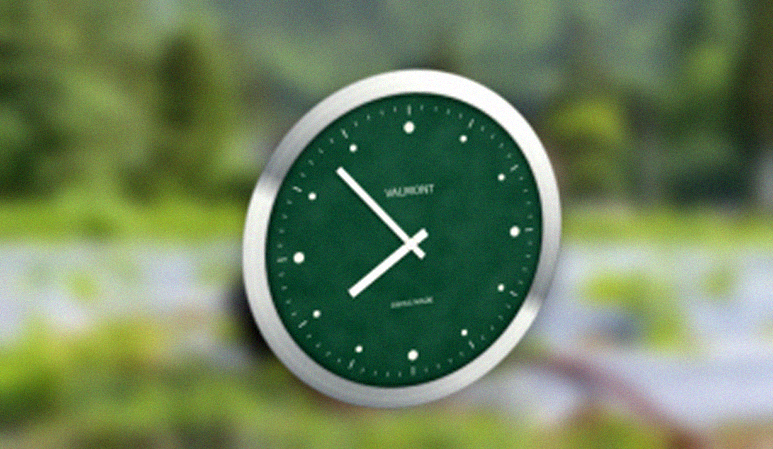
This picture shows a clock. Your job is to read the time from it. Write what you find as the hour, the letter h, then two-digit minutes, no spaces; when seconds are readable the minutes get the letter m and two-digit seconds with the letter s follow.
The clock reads 7h53
